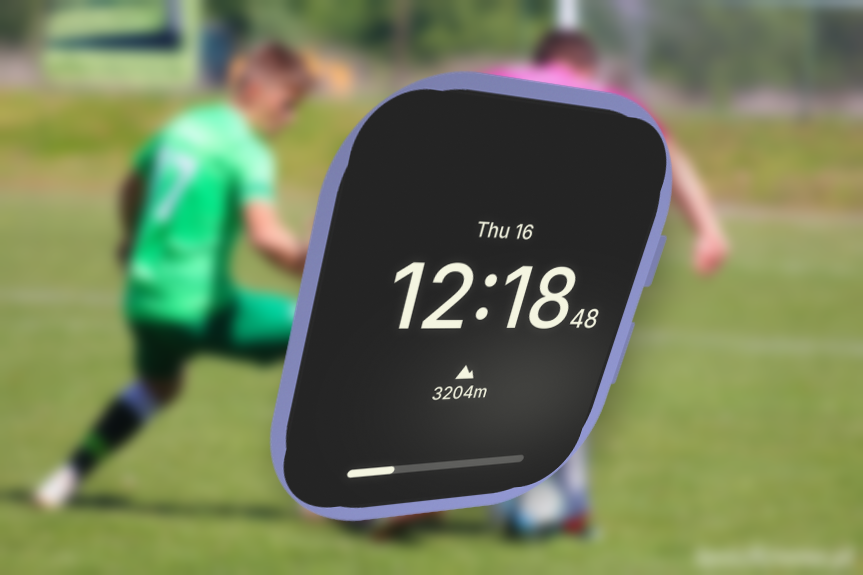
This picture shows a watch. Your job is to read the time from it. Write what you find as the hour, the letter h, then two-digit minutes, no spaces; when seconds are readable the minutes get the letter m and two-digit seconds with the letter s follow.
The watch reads 12h18m48s
